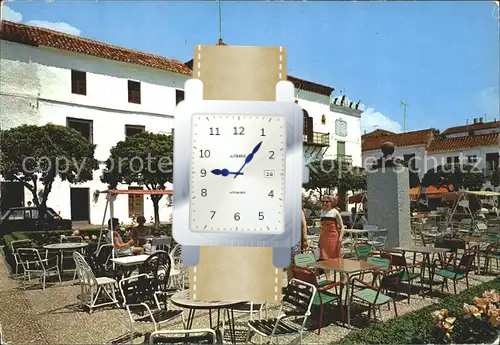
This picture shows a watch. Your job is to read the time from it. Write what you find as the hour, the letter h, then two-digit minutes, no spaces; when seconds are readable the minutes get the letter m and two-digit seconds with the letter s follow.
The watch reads 9h06
